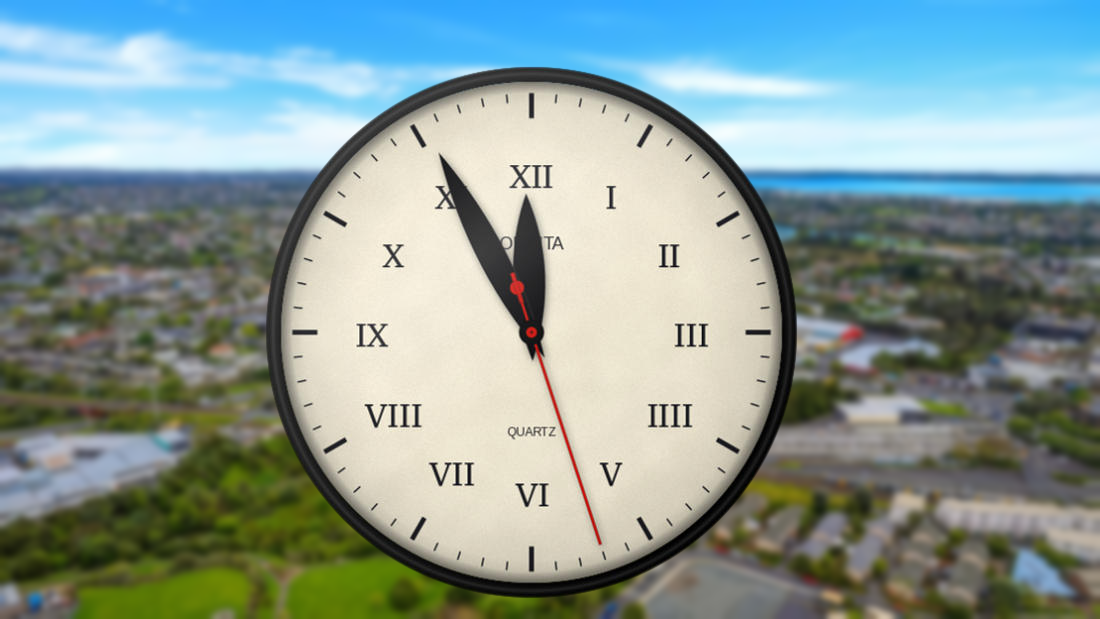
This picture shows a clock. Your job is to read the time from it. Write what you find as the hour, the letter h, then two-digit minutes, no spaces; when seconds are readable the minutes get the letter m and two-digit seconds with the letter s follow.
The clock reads 11h55m27s
